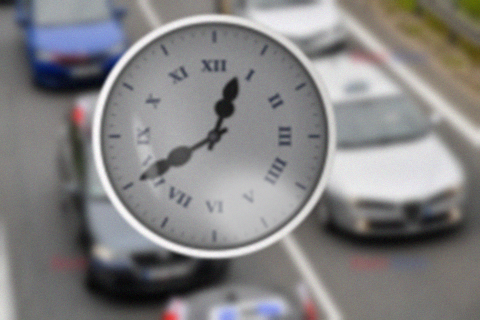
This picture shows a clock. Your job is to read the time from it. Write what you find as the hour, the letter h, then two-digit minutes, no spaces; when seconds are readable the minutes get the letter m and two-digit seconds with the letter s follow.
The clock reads 12h40
